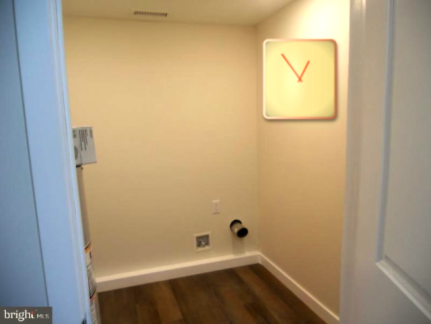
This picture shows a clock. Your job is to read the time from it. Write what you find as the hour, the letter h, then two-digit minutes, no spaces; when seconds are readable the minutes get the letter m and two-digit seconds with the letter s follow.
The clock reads 12h54
